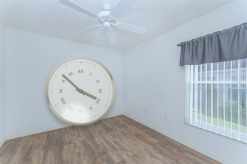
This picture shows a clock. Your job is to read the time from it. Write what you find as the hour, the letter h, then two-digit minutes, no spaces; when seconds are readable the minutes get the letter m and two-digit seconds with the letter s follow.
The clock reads 3h52
